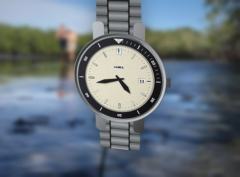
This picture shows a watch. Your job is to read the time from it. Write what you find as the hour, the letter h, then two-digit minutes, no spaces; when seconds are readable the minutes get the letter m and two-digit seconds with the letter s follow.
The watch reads 4h43
